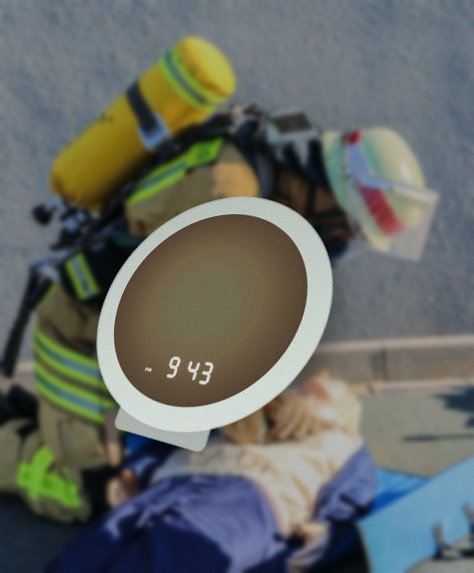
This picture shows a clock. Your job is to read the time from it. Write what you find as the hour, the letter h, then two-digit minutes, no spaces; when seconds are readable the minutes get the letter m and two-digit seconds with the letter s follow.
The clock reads 9h43
